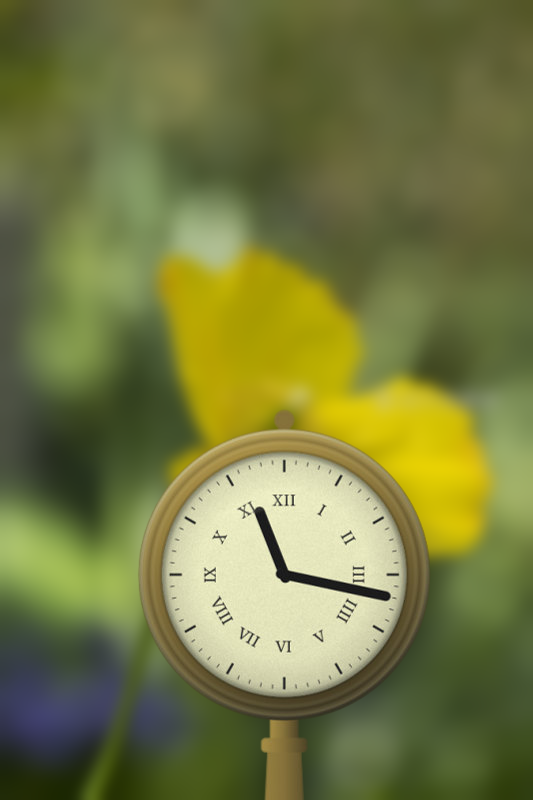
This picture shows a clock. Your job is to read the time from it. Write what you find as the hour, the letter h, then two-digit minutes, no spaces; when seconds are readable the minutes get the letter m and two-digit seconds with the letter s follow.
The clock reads 11h17
